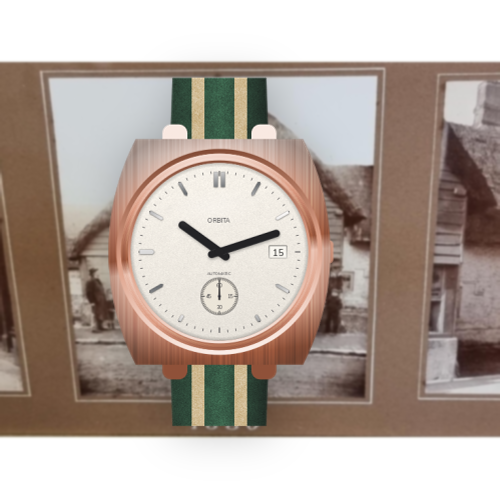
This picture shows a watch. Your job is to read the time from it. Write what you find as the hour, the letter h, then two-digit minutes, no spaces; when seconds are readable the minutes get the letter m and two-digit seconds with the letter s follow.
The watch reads 10h12
